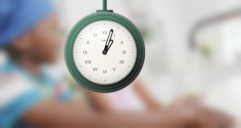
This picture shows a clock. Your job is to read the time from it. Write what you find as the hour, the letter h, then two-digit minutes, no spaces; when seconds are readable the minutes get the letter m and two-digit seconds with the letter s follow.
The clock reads 1h03
